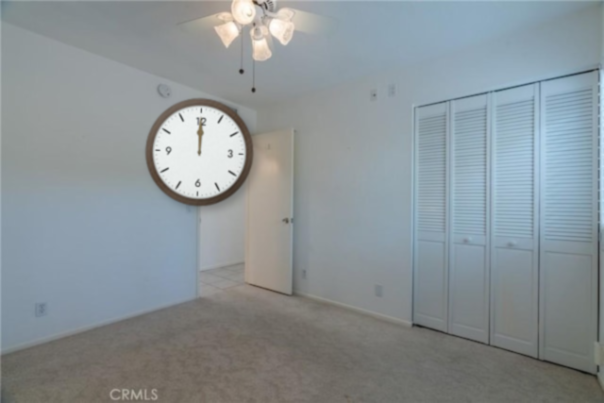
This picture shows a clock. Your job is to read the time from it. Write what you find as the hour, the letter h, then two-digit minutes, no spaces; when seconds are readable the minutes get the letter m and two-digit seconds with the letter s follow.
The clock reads 12h00
